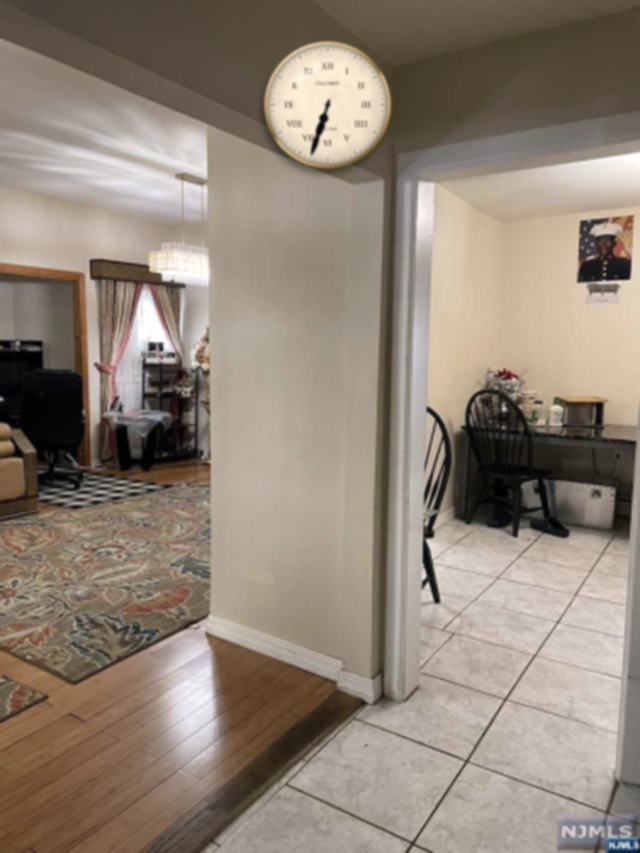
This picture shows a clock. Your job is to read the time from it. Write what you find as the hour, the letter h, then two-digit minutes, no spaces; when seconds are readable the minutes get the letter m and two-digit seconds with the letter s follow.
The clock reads 6h33
